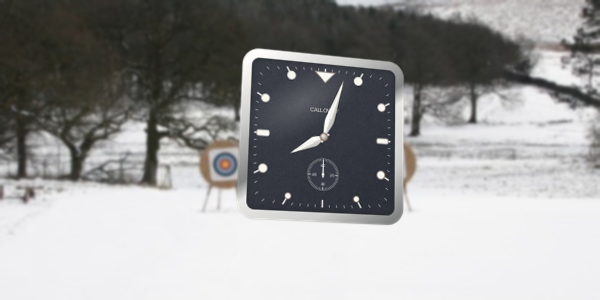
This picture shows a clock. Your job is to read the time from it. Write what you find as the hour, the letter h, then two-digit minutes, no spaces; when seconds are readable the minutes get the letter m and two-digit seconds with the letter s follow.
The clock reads 8h03
